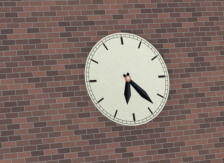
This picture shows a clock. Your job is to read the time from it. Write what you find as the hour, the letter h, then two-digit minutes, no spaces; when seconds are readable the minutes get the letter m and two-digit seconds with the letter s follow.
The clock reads 6h23
